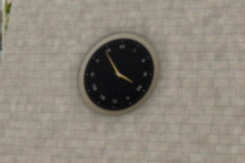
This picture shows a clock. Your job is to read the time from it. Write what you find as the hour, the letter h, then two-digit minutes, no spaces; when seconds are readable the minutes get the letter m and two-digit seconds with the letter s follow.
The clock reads 3h54
